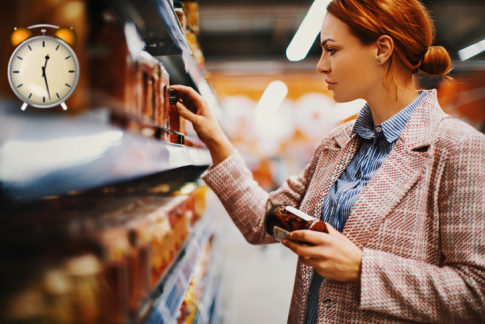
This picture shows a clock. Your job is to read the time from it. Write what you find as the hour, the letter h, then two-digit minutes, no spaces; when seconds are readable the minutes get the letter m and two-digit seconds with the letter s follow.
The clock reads 12h28
